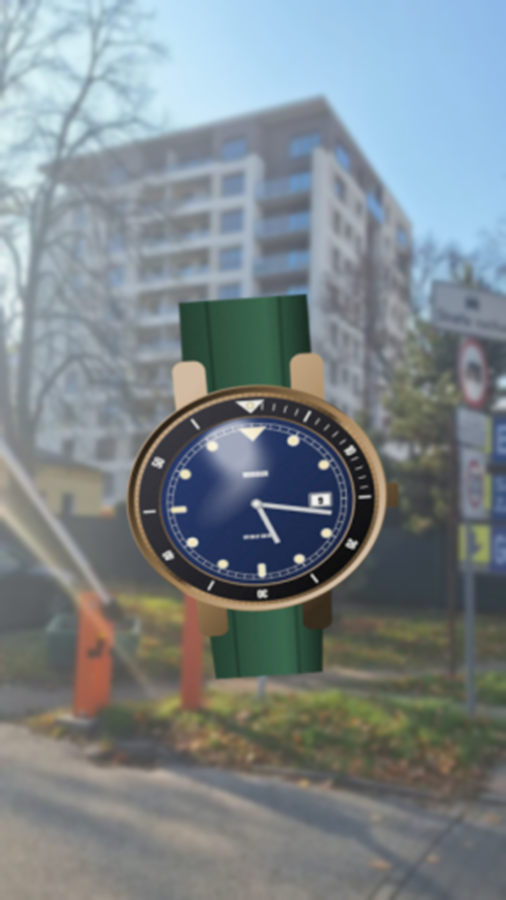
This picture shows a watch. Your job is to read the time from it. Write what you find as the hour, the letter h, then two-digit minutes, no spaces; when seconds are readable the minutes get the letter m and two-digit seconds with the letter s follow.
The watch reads 5h17
